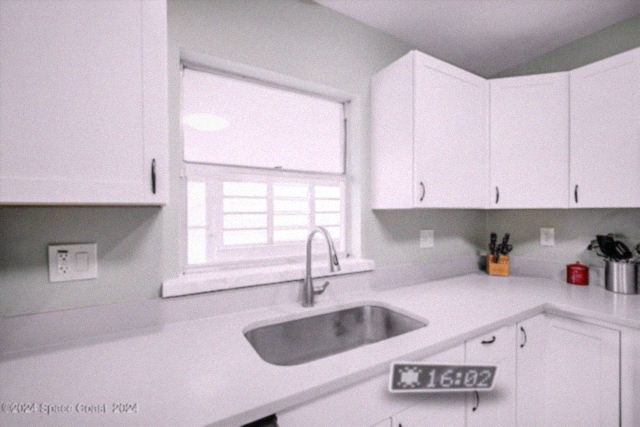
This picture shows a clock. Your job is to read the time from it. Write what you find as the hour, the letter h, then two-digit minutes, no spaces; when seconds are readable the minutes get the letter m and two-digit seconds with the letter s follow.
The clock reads 16h02
